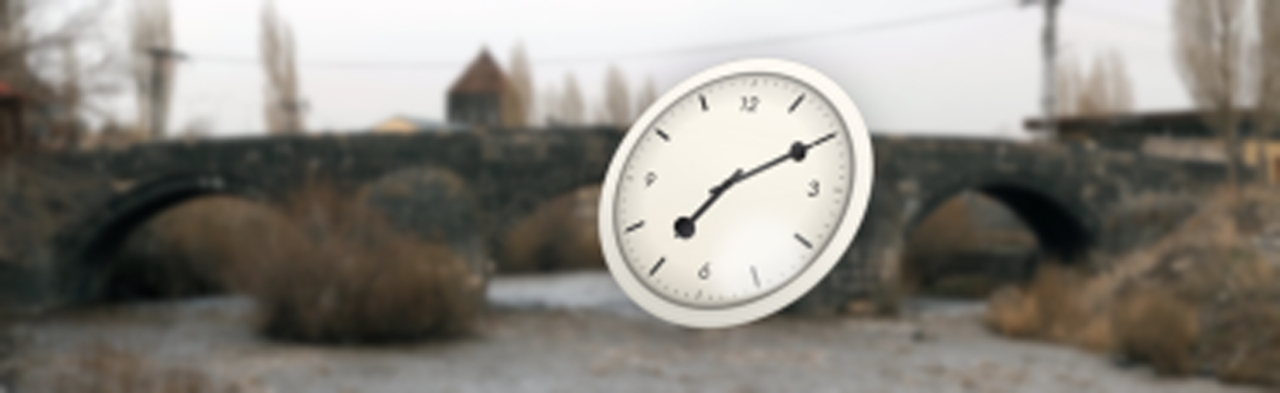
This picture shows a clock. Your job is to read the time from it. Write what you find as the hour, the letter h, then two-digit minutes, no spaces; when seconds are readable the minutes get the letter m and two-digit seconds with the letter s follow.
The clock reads 7h10
